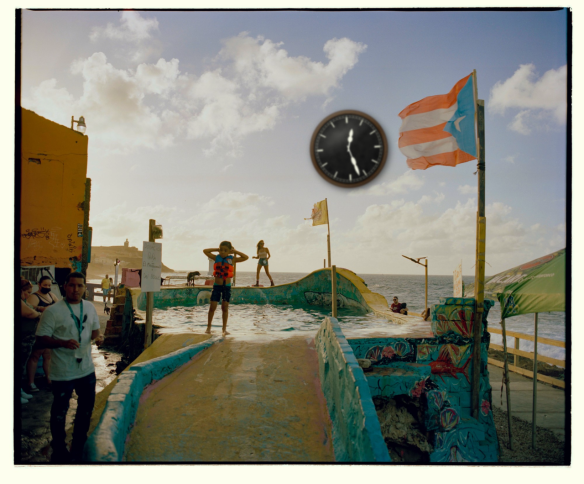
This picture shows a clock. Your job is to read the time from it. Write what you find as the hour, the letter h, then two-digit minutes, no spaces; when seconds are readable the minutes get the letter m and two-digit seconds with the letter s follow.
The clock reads 12h27
